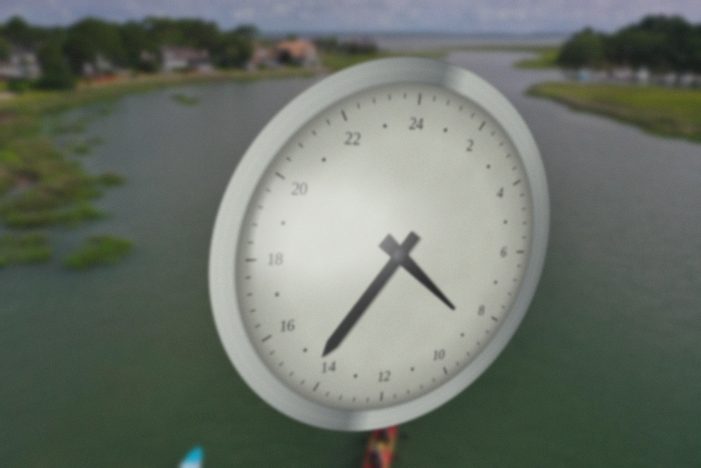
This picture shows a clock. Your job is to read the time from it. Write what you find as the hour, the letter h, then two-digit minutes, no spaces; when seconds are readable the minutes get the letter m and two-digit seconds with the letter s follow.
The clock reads 8h36
